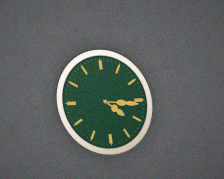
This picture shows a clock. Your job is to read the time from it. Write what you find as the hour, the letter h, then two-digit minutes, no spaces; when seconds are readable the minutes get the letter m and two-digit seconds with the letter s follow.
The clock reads 4h16
